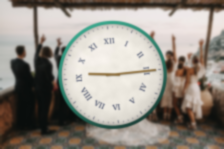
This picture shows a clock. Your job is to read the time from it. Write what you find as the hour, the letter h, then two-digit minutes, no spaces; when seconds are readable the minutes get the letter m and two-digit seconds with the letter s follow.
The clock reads 9h15
